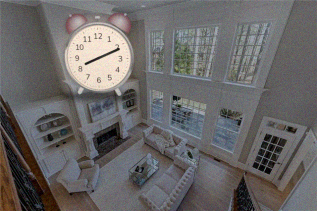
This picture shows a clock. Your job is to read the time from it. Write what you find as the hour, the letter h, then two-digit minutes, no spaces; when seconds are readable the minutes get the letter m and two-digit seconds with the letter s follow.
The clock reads 8h11
